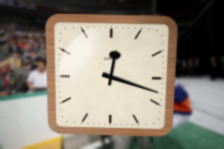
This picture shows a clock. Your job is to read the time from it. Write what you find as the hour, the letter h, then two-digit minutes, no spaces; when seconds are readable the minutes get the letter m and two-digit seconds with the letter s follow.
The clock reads 12h18
